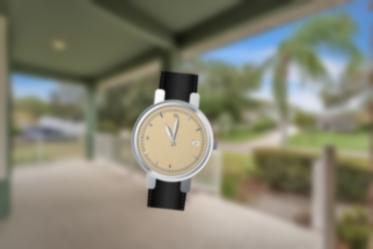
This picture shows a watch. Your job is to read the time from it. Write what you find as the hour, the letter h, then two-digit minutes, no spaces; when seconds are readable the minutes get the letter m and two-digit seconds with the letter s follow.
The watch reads 11h01
